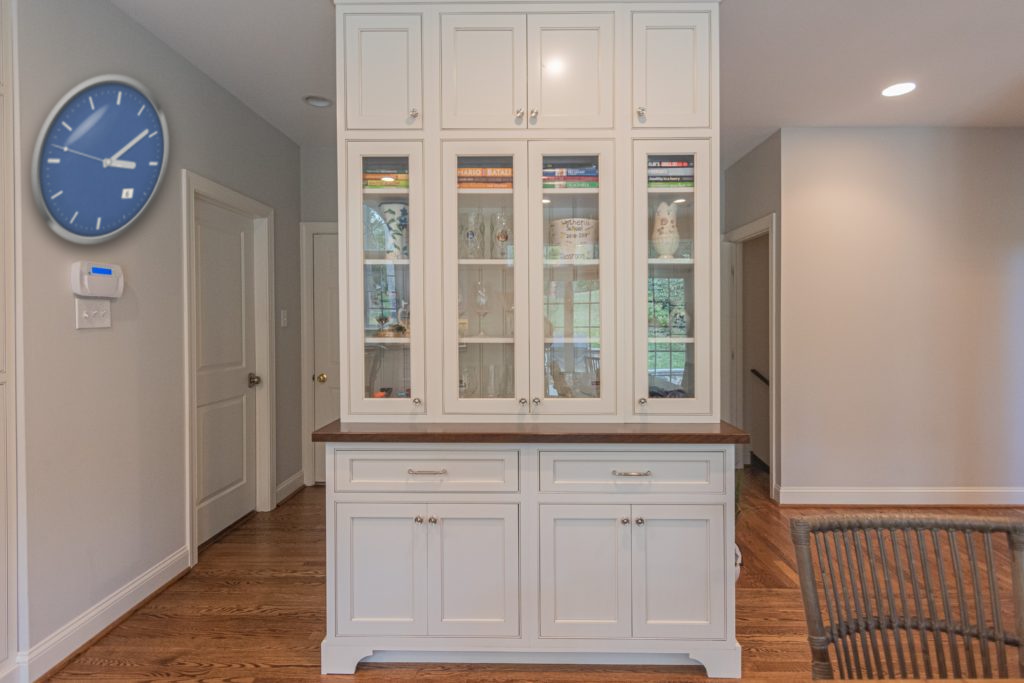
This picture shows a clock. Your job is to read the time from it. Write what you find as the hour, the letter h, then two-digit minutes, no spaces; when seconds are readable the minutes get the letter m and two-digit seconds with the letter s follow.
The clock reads 3h08m47s
